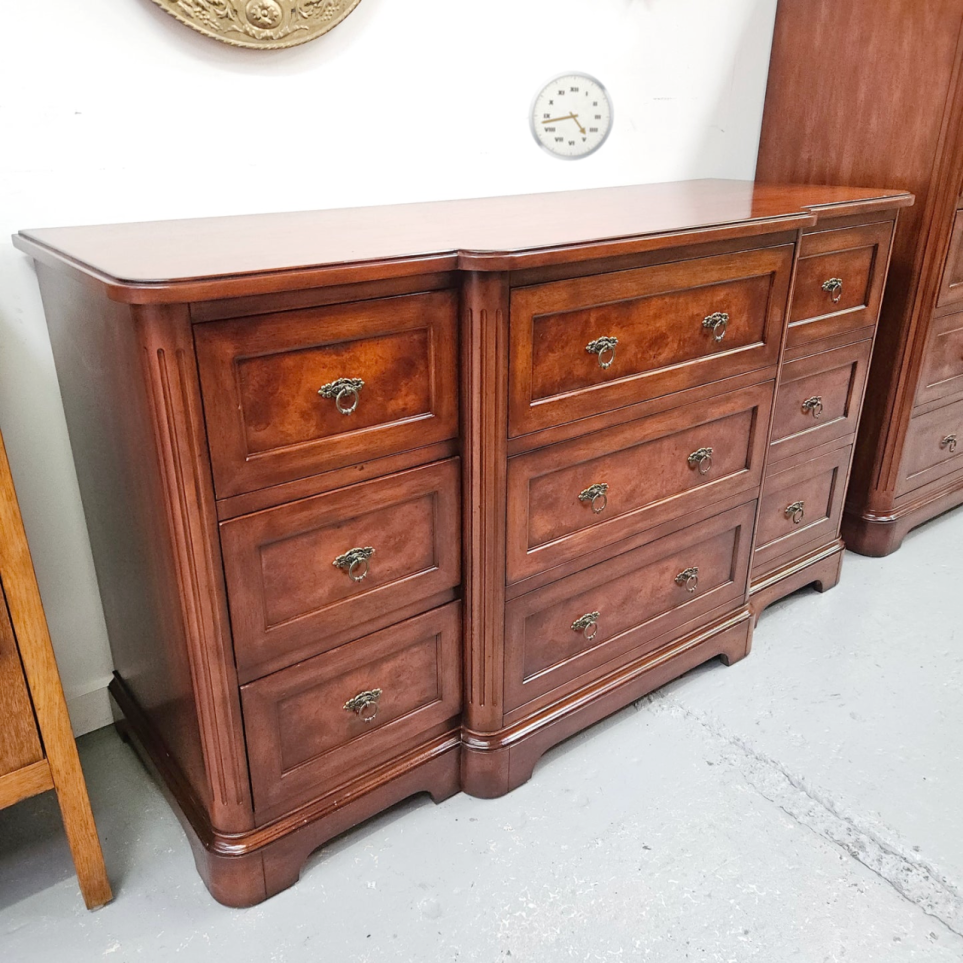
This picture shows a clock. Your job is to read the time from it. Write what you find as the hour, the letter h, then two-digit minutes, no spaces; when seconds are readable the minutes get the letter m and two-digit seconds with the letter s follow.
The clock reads 4h43
